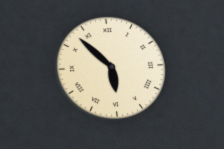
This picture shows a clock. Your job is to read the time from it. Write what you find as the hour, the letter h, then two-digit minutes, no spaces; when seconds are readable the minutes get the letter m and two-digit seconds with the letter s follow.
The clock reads 5h53
